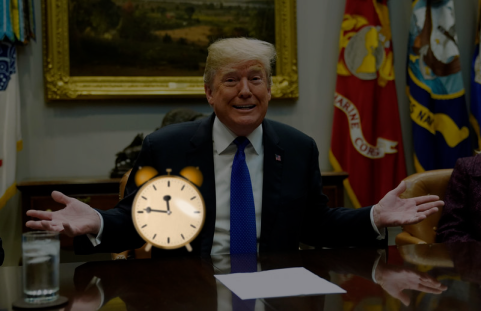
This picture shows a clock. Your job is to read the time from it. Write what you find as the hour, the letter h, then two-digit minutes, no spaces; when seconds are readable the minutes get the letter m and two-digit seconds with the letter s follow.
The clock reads 11h46
